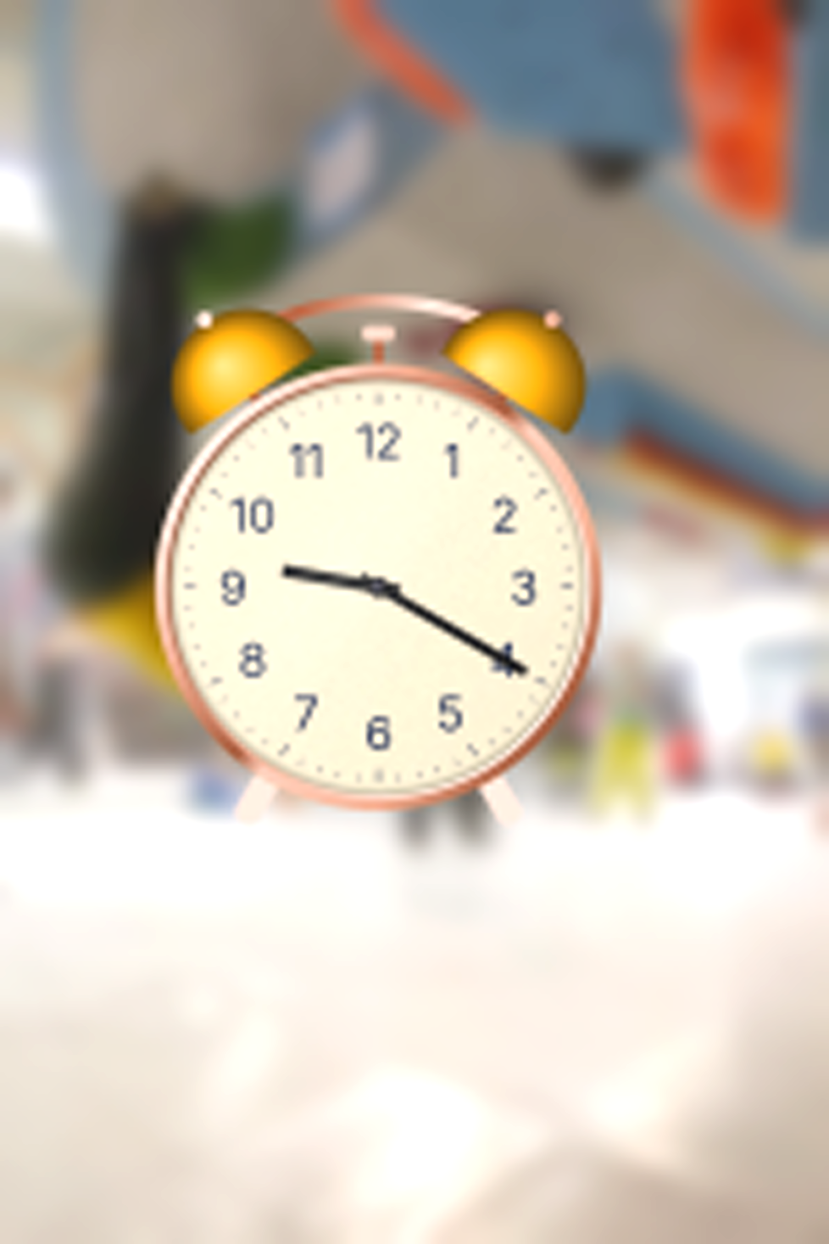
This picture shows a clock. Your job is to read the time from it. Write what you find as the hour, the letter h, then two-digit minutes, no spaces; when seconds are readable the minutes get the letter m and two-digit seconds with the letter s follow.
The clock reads 9h20
